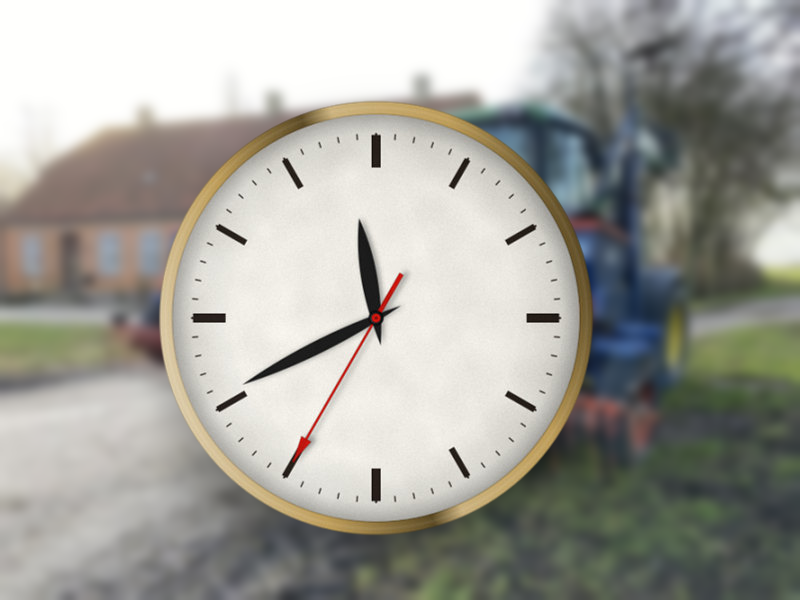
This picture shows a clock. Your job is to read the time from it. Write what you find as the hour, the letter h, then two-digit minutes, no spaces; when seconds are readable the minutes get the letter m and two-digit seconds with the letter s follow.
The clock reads 11h40m35s
